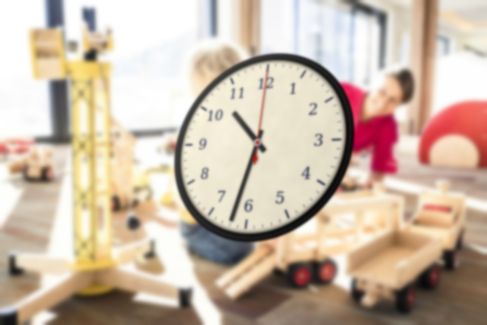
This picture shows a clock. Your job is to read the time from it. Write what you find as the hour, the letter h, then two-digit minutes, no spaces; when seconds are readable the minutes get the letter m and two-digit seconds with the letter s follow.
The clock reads 10h32m00s
